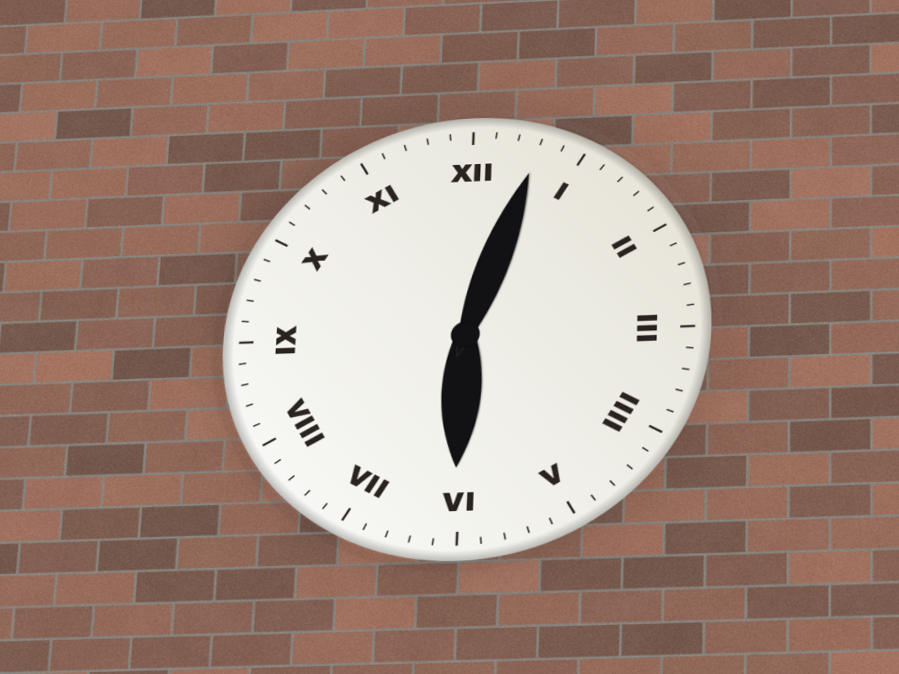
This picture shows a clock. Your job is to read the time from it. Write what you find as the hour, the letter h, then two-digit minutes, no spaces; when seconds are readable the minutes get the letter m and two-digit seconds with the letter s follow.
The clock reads 6h03
